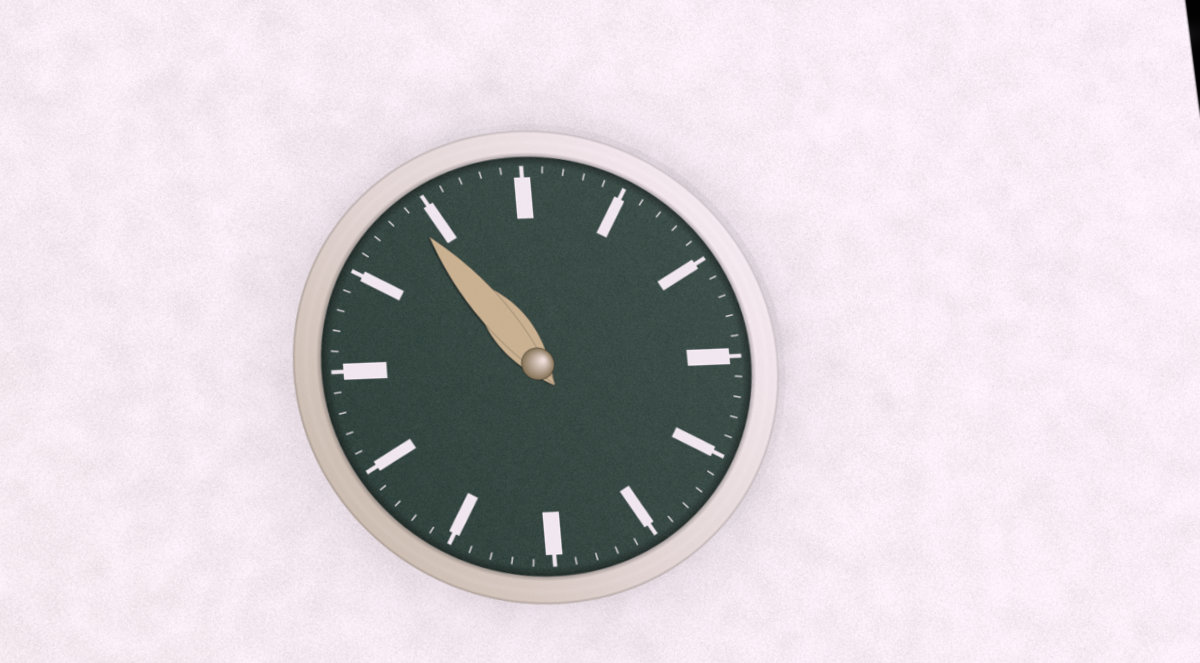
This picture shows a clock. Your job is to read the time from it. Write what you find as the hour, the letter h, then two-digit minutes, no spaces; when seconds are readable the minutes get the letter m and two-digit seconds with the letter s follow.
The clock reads 10h54
